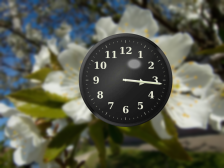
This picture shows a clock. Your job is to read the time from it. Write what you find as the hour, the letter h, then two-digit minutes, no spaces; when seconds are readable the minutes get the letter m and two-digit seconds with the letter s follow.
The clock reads 3h16
